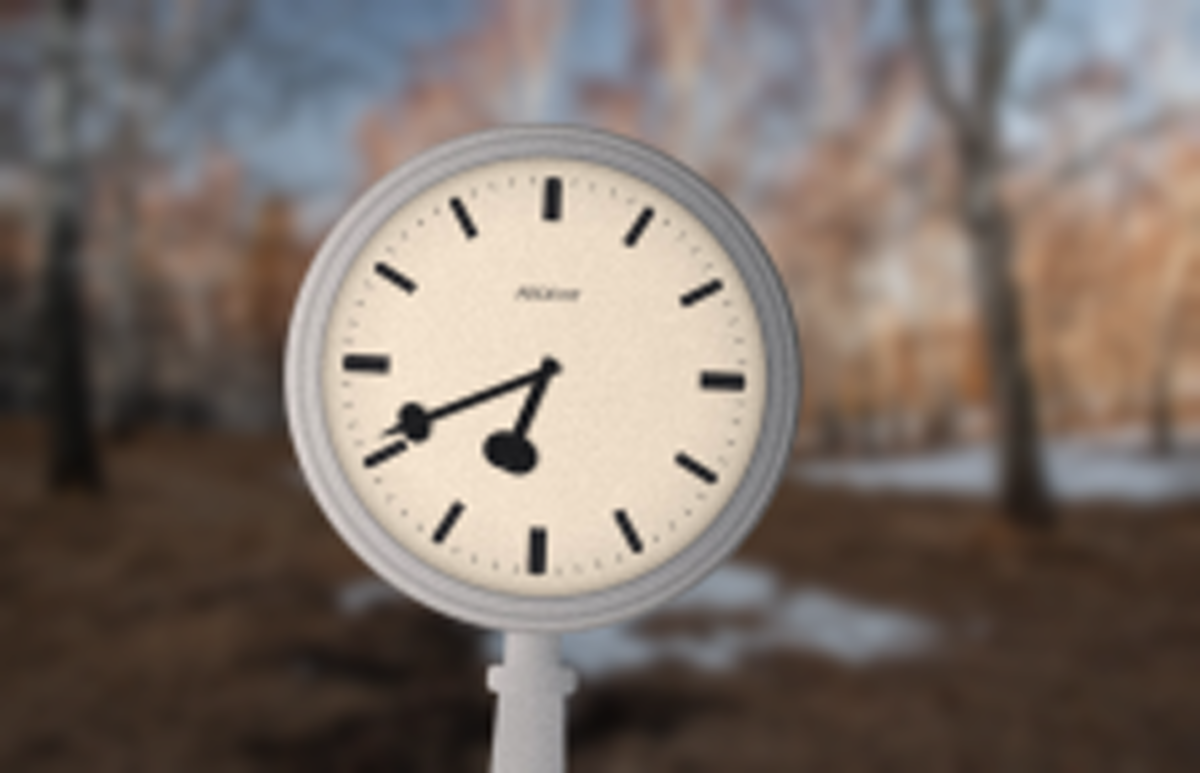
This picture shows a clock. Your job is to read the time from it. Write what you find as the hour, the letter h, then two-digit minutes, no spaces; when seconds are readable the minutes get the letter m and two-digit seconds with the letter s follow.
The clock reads 6h41
